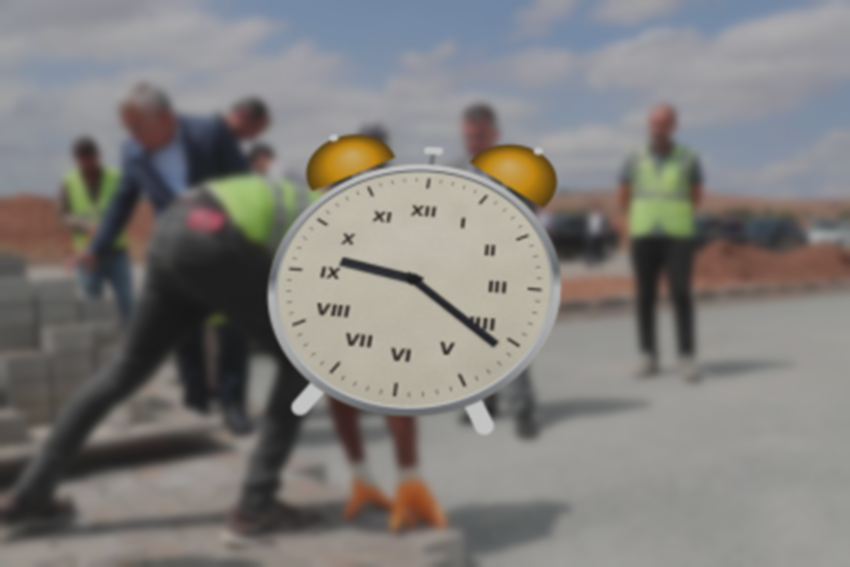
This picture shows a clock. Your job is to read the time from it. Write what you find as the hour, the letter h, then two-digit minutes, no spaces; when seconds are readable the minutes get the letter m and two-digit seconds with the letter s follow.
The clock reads 9h21
